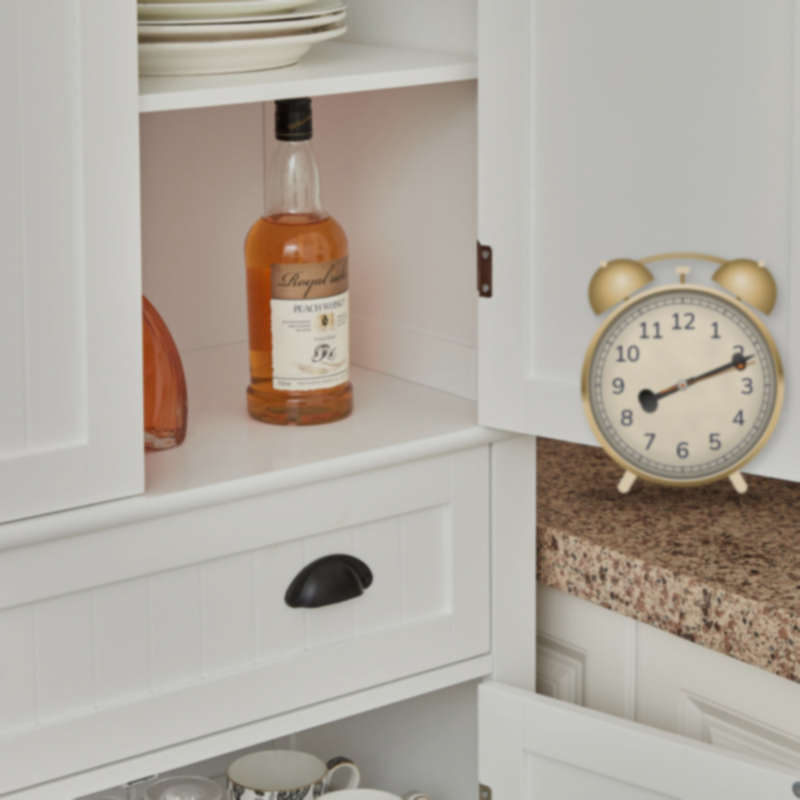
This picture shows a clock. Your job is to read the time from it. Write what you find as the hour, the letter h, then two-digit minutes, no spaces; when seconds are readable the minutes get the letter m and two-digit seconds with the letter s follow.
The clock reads 8h11m12s
